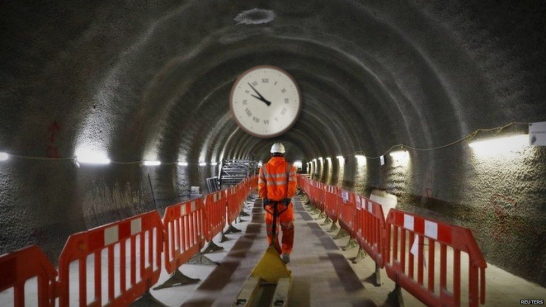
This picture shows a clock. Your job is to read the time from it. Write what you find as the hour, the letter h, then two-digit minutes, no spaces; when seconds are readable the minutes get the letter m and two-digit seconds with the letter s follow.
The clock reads 9h53
